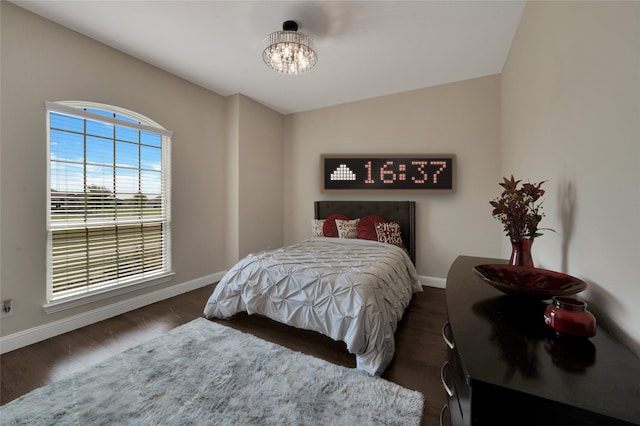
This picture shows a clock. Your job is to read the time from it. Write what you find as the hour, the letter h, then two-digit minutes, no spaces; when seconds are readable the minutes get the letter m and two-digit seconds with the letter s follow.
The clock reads 16h37
